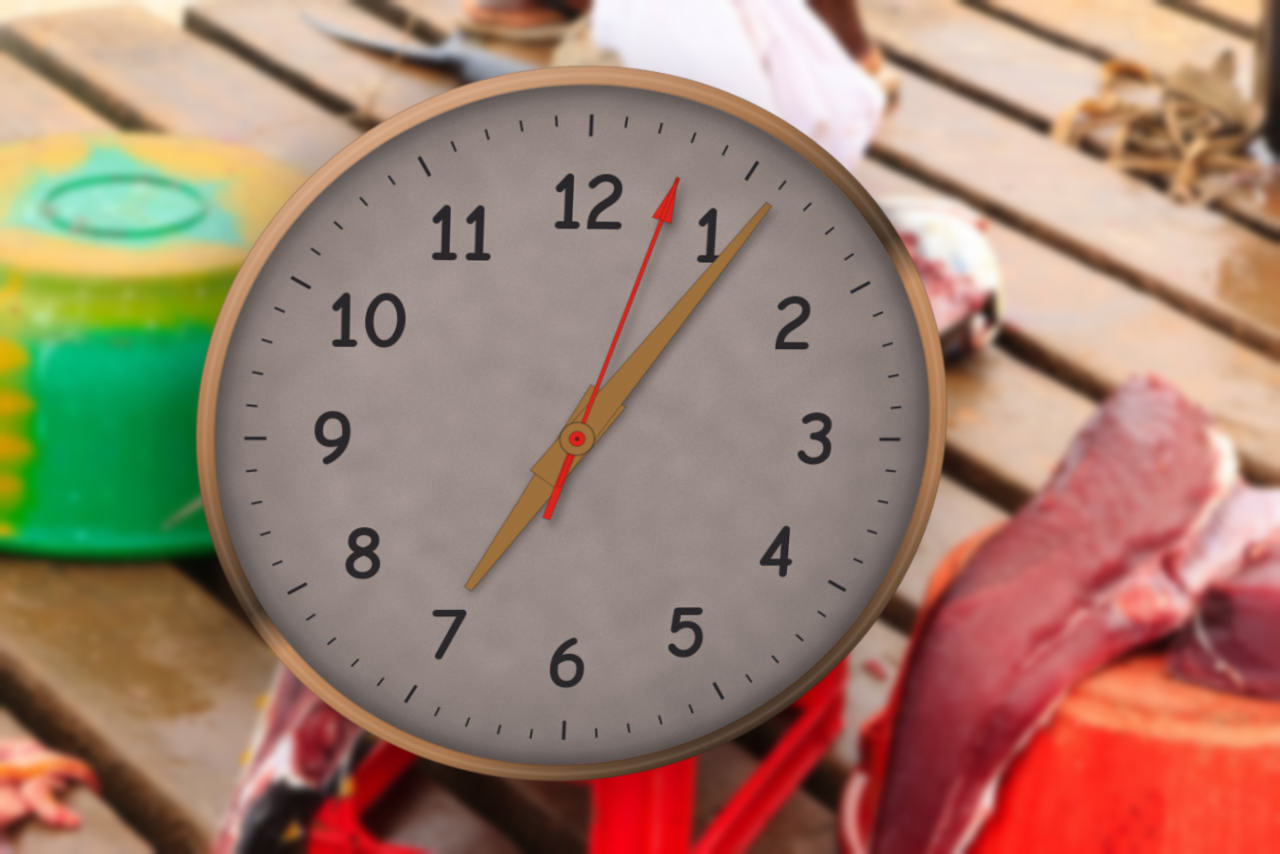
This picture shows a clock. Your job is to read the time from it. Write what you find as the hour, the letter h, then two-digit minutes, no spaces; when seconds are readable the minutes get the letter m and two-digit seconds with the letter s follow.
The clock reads 7h06m03s
